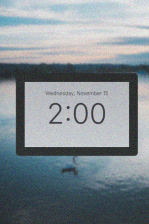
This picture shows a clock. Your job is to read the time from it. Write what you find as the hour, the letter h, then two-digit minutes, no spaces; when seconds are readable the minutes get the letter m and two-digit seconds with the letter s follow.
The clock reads 2h00
